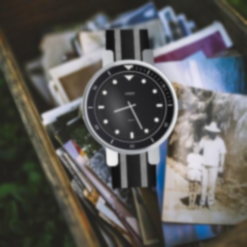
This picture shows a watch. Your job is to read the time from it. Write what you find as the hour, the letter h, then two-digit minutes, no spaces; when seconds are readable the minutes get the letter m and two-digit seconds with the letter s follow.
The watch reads 8h26
